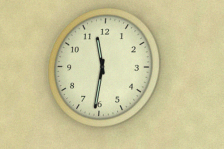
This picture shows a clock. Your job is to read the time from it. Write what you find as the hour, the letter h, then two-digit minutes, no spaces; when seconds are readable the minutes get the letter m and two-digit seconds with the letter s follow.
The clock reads 11h31
